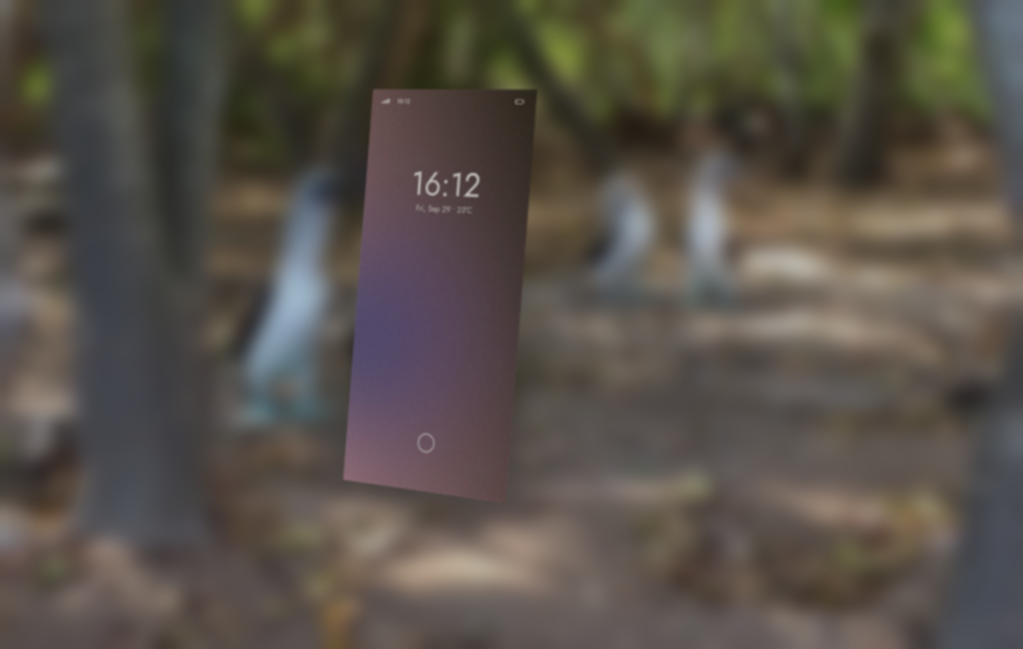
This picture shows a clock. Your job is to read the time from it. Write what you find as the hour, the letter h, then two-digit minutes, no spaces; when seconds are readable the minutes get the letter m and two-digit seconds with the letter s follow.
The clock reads 16h12
